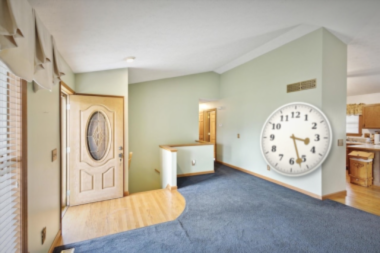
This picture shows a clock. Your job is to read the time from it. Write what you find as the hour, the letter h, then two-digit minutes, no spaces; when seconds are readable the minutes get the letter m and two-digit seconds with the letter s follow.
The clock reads 3h27
